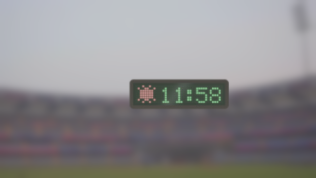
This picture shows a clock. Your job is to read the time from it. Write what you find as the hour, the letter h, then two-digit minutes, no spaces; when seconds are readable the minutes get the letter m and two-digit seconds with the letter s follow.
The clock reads 11h58
